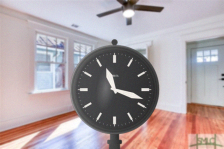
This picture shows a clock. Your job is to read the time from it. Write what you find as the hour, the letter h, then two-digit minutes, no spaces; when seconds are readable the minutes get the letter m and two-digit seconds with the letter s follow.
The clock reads 11h18
